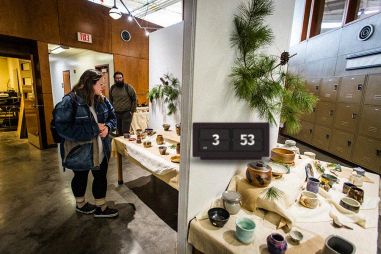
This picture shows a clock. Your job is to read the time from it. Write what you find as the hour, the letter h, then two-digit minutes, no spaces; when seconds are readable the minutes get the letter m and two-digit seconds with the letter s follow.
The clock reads 3h53
